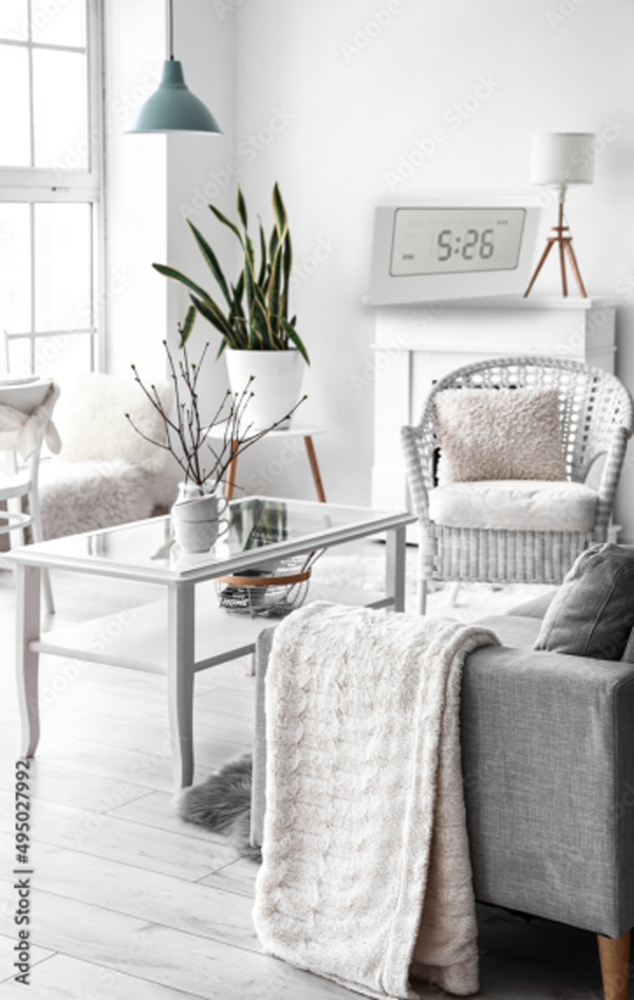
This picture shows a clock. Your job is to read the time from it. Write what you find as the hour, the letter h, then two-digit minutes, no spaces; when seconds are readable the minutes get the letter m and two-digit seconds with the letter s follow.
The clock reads 5h26
